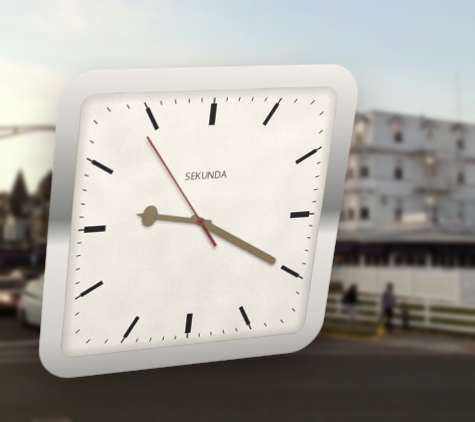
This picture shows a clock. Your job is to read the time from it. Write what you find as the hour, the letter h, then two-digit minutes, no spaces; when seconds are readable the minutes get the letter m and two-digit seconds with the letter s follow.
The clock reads 9h19m54s
